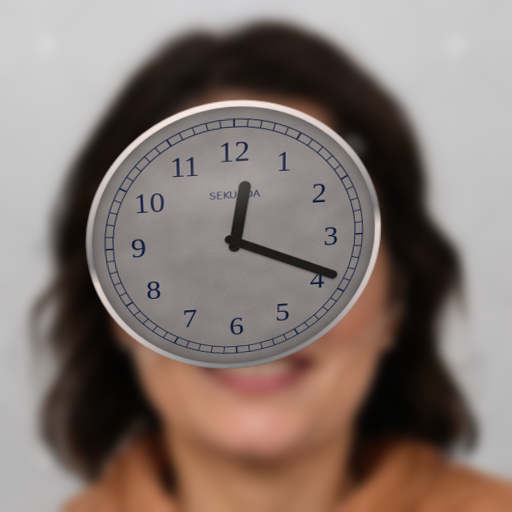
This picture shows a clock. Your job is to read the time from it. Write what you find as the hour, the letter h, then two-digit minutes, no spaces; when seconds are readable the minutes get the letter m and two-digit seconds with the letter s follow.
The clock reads 12h19
